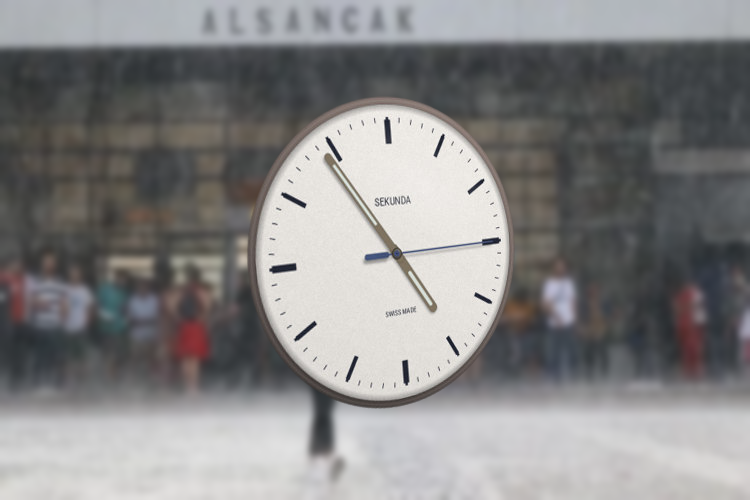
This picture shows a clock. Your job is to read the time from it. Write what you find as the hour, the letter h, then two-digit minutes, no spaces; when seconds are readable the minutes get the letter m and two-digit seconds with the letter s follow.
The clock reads 4h54m15s
